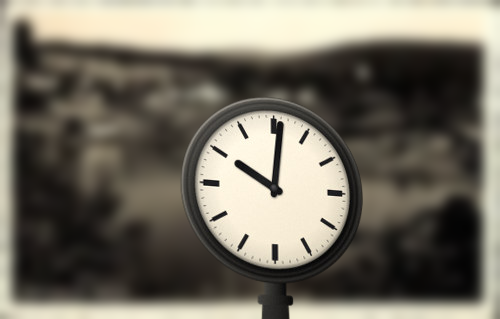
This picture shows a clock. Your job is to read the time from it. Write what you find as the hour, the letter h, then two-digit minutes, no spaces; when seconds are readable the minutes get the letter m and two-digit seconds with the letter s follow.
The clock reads 10h01
